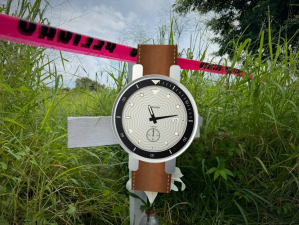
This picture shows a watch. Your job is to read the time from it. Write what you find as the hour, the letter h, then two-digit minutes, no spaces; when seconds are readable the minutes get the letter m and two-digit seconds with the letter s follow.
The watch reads 11h13
